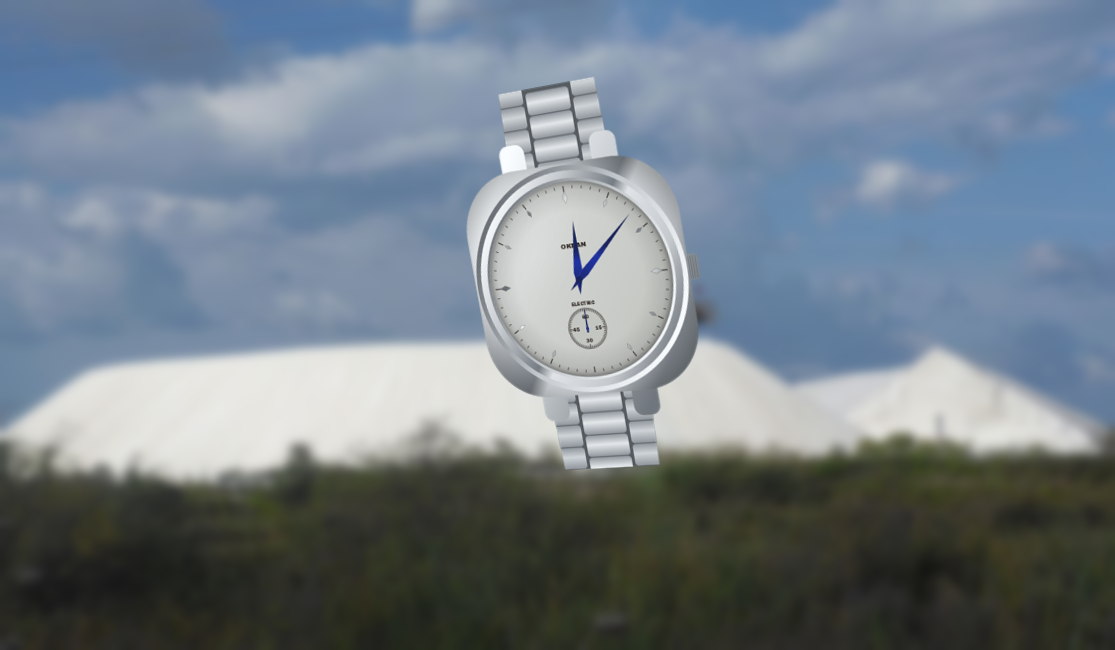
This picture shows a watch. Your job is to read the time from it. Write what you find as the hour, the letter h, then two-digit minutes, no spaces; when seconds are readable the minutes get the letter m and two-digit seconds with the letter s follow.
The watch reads 12h08
